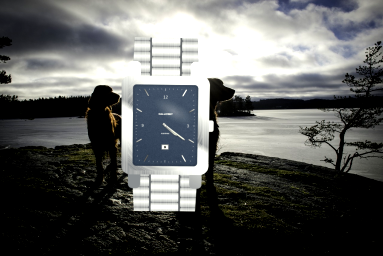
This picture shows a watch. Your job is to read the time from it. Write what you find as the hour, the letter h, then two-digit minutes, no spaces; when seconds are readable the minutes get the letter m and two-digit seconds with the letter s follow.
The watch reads 4h21
